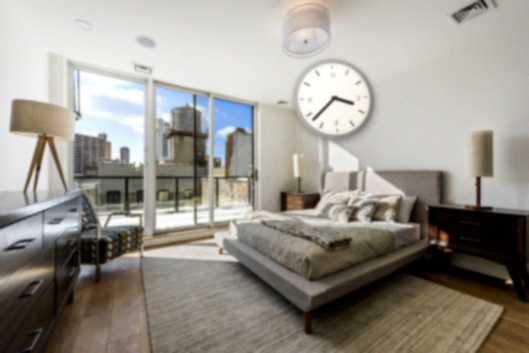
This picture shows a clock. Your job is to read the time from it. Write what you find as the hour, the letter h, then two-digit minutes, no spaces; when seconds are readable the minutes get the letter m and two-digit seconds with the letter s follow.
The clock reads 3h38
